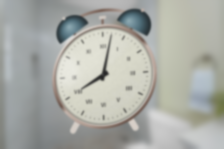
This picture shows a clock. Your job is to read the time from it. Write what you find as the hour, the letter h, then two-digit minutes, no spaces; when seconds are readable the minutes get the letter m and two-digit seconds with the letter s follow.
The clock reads 8h02
